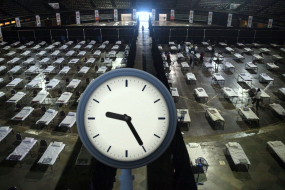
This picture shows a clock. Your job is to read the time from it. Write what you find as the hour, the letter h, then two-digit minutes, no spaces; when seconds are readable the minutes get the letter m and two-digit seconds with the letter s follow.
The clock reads 9h25
